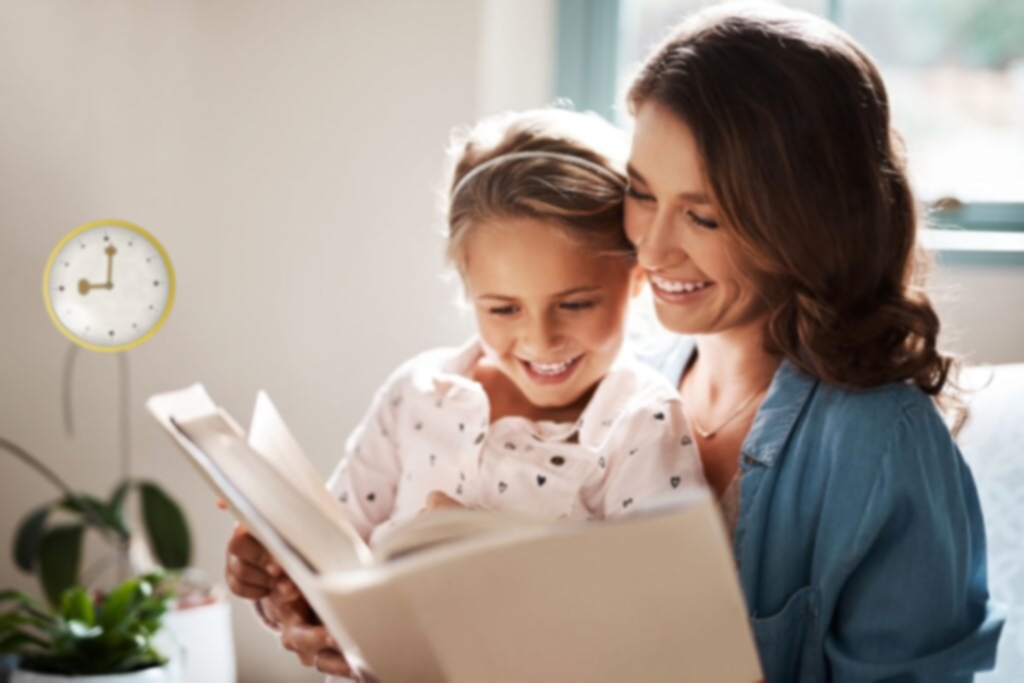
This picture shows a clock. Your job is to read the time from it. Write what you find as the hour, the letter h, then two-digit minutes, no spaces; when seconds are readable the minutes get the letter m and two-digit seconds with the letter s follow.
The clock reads 9h01
